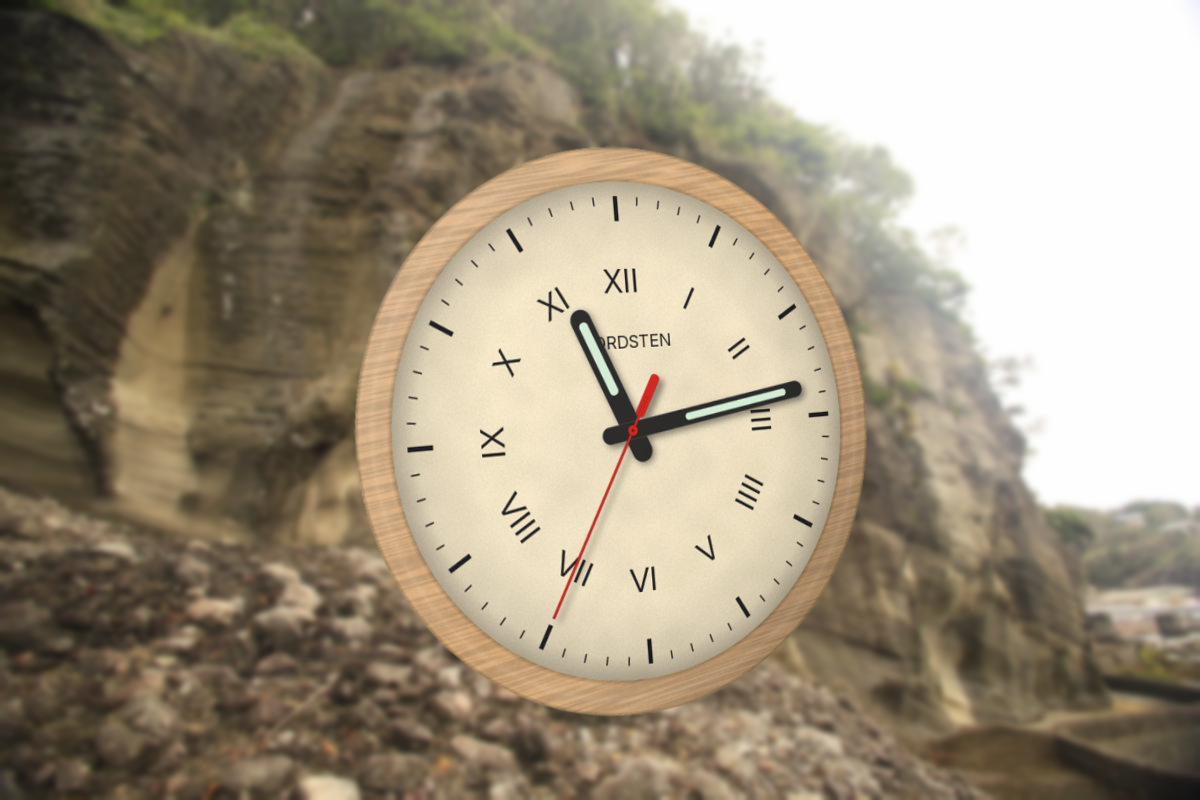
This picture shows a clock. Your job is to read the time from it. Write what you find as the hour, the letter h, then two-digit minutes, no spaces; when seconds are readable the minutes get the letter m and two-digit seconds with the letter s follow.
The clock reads 11h13m35s
